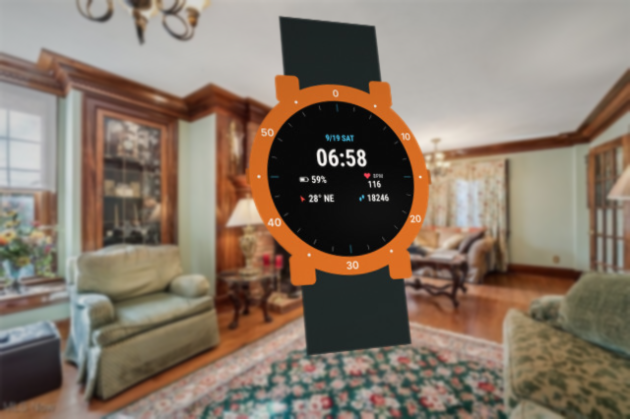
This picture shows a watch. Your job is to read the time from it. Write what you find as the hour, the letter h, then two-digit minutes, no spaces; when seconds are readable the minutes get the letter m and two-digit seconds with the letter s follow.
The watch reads 6h58
